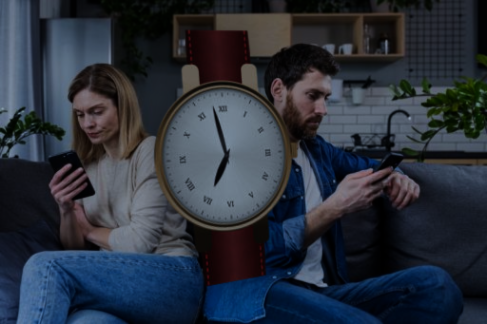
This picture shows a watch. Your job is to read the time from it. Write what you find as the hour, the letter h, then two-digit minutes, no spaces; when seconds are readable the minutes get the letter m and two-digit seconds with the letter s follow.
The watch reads 6h58
